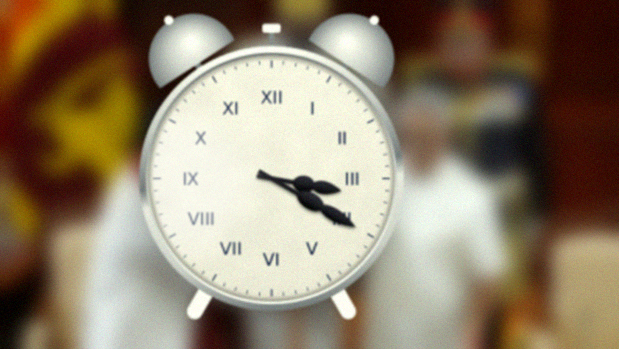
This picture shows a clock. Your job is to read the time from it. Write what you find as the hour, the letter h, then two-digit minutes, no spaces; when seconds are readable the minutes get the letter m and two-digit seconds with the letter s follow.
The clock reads 3h20
